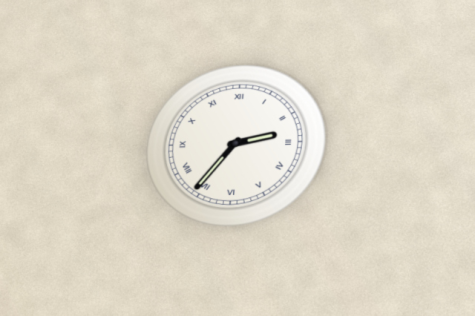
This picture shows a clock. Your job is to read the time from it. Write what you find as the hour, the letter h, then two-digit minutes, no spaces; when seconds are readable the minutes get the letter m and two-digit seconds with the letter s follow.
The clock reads 2h36
